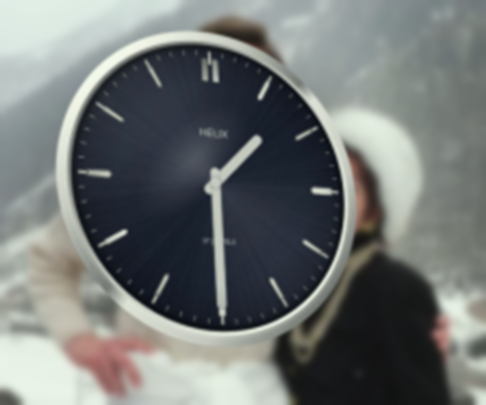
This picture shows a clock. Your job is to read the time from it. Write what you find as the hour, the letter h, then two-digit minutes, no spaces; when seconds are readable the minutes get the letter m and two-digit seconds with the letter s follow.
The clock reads 1h30
